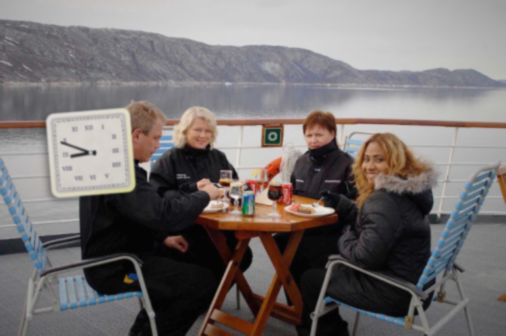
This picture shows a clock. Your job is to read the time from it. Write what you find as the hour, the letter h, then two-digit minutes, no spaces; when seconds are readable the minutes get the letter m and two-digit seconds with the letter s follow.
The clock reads 8h49
